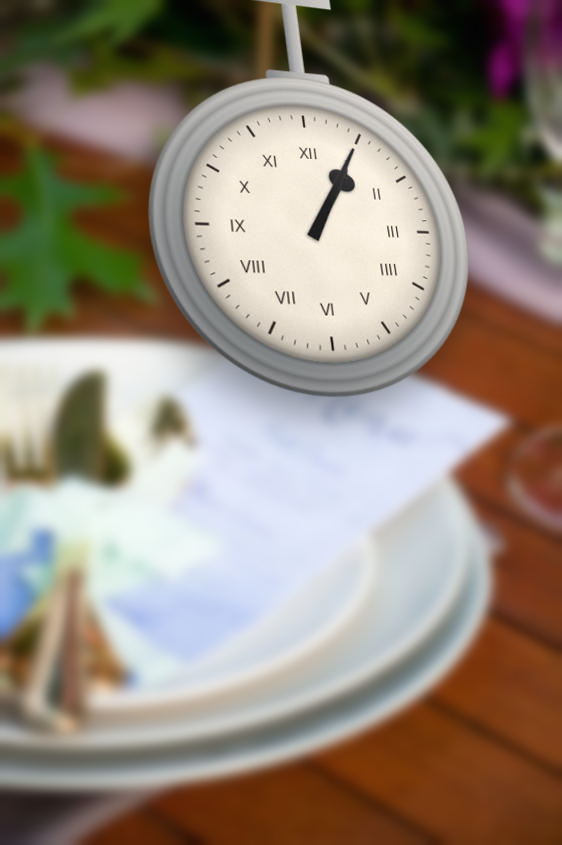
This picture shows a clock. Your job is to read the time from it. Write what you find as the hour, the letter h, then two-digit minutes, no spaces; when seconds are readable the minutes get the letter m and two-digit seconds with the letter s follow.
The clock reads 1h05
